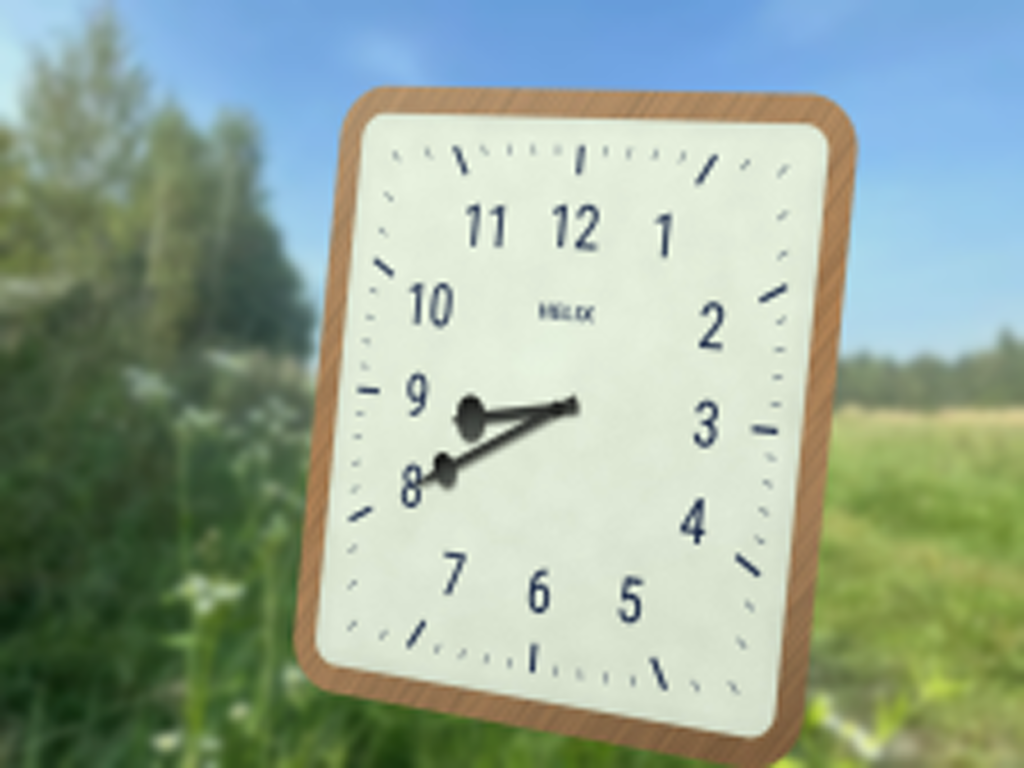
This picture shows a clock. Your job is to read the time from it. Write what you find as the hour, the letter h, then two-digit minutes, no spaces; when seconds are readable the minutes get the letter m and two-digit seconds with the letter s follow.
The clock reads 8h40
